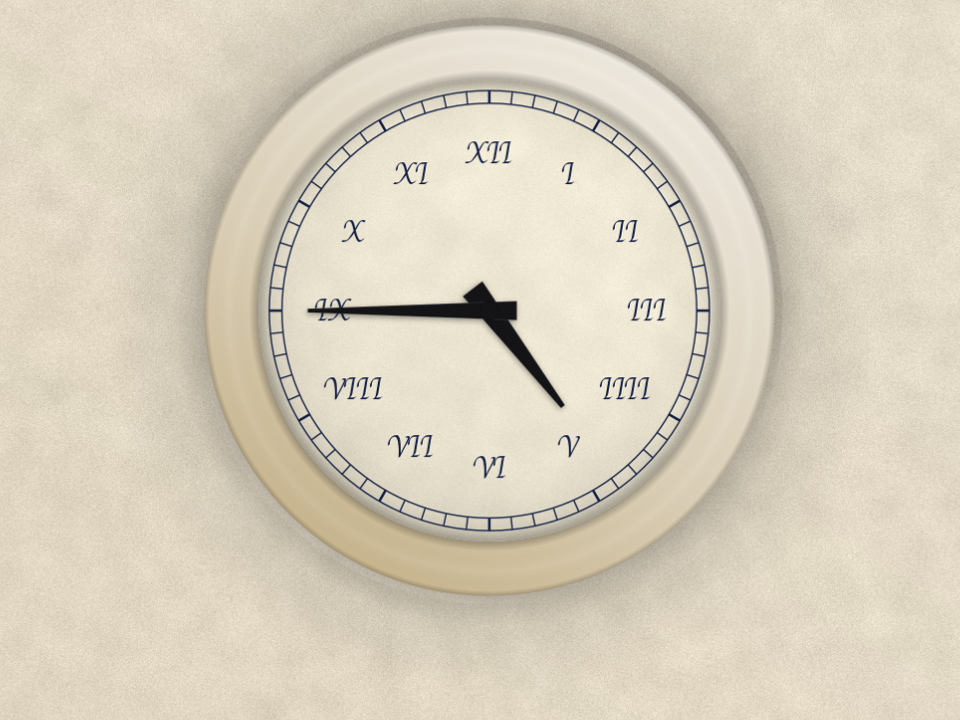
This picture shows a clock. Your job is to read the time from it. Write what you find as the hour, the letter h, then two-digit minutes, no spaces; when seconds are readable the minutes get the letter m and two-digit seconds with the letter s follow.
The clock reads 4h45
